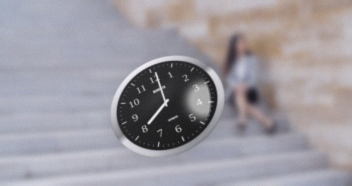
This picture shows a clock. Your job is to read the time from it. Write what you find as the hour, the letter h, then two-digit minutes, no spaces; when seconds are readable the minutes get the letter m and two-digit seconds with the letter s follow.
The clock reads 8h01
